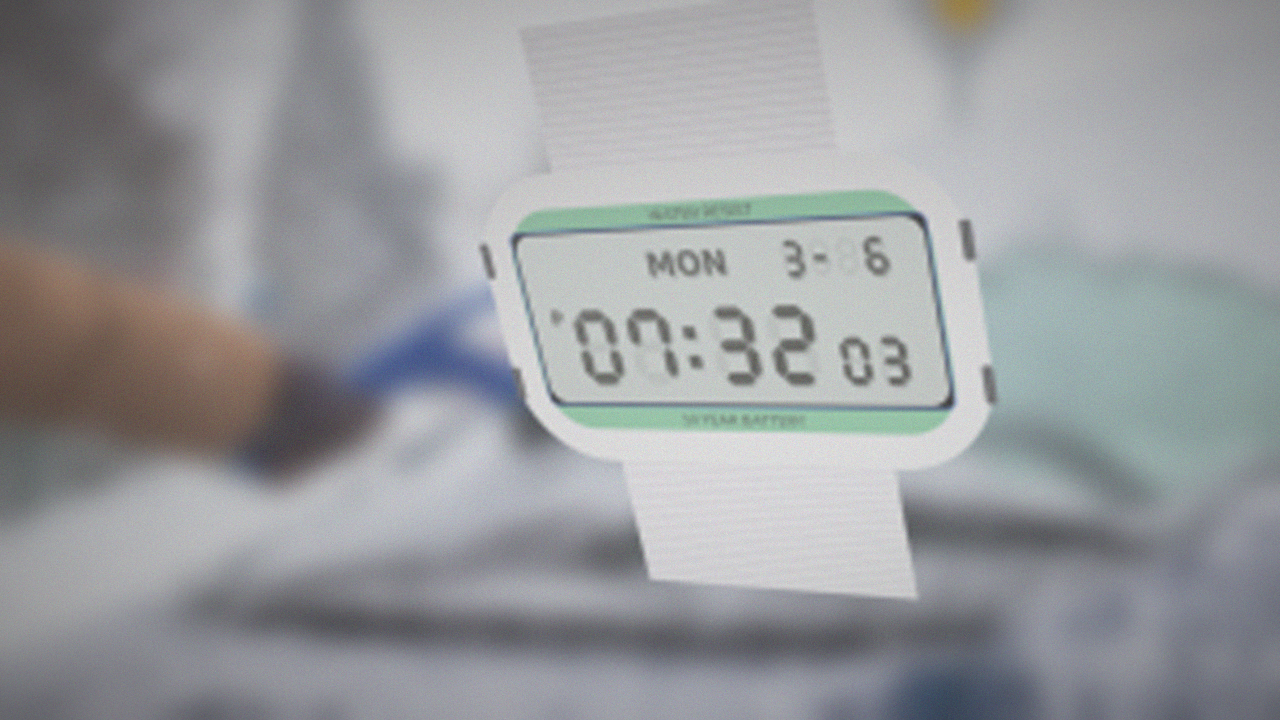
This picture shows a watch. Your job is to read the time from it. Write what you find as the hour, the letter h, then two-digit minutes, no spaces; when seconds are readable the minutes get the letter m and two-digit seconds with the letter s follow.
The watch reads 7h32m03s
